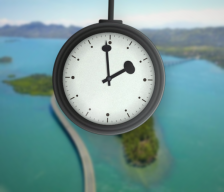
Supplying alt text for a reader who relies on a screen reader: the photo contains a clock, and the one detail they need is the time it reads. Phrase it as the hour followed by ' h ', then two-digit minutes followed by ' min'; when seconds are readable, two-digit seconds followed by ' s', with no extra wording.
1 h 59 min
